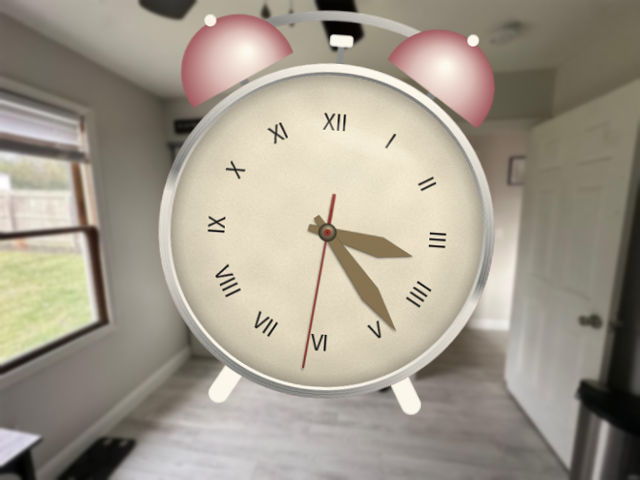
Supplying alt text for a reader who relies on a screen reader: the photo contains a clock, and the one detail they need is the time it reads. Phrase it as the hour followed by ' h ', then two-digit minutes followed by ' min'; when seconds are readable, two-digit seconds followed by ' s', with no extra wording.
3 h 23 min 31 s
